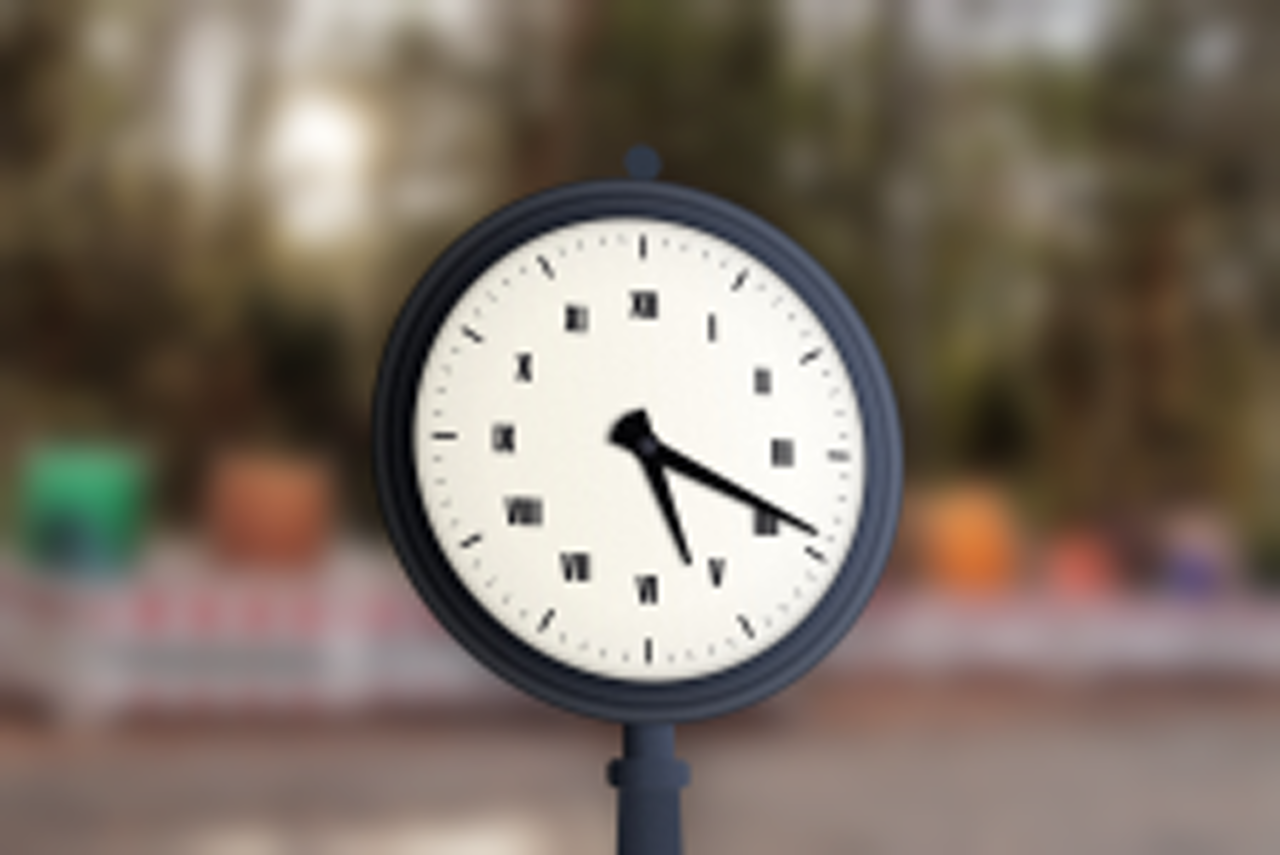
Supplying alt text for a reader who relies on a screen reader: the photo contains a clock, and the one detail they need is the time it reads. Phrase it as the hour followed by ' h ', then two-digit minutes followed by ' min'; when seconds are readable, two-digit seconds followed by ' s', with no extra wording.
5 h 19 min
